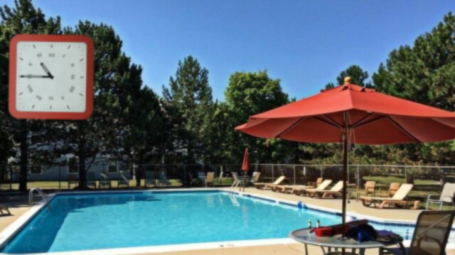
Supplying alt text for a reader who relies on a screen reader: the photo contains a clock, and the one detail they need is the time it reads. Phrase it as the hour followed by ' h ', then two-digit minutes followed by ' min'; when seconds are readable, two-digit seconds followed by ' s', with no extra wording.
10 h 45 min
